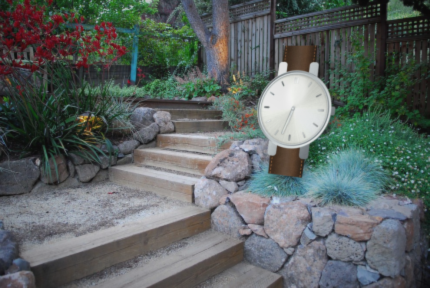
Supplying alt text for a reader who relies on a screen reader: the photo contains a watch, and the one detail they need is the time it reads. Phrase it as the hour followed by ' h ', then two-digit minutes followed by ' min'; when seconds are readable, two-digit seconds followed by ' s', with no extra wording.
6 h 33 min
